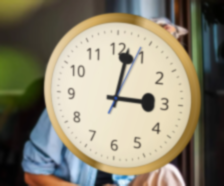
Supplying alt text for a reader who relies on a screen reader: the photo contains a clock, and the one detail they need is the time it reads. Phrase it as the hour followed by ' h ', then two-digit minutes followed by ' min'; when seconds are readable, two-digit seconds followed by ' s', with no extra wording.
3 h 02 min 04 s
